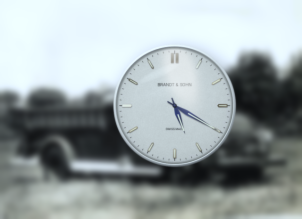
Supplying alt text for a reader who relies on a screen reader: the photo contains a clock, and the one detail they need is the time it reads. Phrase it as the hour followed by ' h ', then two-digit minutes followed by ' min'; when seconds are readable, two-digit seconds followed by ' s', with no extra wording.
5 h 20 min
